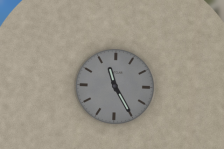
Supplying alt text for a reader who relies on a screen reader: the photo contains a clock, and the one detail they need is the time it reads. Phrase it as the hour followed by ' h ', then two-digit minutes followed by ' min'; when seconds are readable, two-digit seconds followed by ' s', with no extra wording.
11 h 25 min
